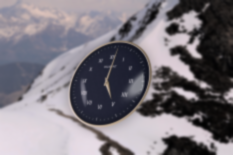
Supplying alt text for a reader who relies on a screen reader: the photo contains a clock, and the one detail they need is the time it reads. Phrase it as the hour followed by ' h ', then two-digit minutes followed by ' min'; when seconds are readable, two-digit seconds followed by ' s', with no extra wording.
5 h 01 min
